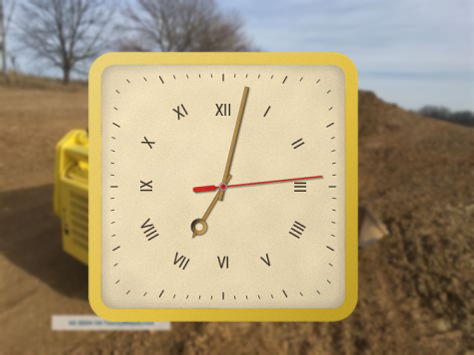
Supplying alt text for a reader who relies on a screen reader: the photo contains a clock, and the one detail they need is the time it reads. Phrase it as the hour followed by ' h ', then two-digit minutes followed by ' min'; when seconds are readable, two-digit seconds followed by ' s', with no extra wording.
7 h 02 min 14 s
